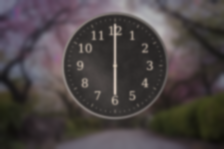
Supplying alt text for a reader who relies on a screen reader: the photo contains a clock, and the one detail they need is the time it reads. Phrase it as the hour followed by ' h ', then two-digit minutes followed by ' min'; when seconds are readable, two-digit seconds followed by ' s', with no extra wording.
6 h 00 min
